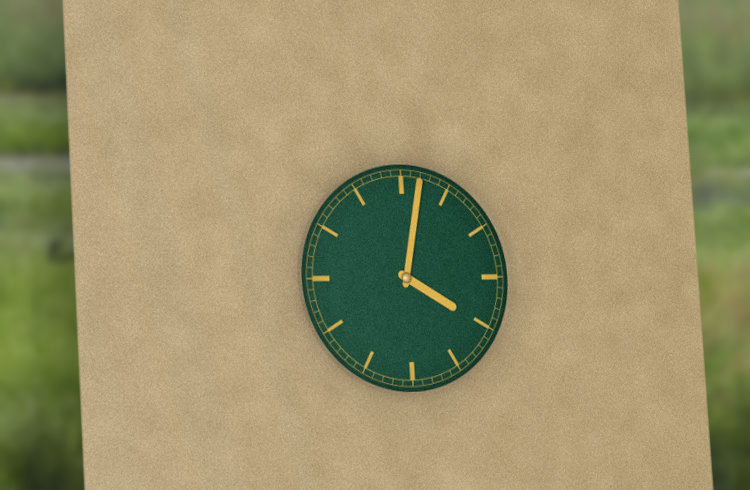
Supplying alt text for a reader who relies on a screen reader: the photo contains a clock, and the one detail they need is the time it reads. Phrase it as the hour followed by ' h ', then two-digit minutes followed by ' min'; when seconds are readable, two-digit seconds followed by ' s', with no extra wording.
4 h 02 min
